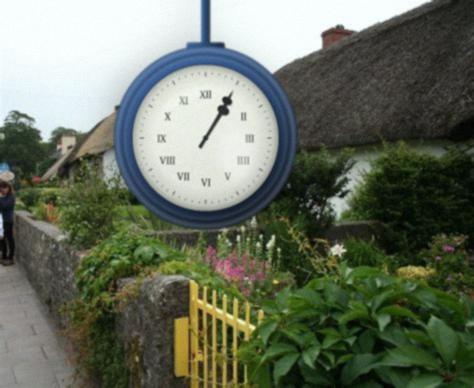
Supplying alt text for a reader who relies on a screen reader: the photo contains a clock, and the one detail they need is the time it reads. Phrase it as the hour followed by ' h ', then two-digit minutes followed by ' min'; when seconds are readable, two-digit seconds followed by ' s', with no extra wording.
1 h 05 min
